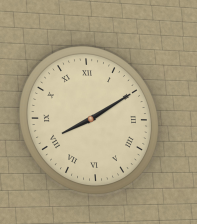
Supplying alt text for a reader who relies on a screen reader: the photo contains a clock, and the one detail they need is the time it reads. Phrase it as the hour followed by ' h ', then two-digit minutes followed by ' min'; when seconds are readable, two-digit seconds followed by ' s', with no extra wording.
8 h 10 min
